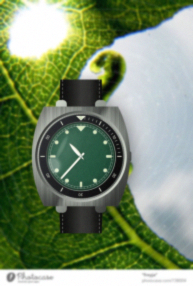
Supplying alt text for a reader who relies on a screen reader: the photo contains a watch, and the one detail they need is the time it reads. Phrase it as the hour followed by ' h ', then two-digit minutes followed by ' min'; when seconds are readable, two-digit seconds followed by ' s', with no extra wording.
10 h 37 min
